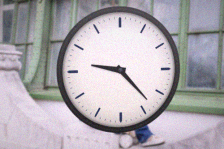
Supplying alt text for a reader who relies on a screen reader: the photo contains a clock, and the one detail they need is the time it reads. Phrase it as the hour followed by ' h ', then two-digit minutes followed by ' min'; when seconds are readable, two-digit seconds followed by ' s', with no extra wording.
9 h 23 min
